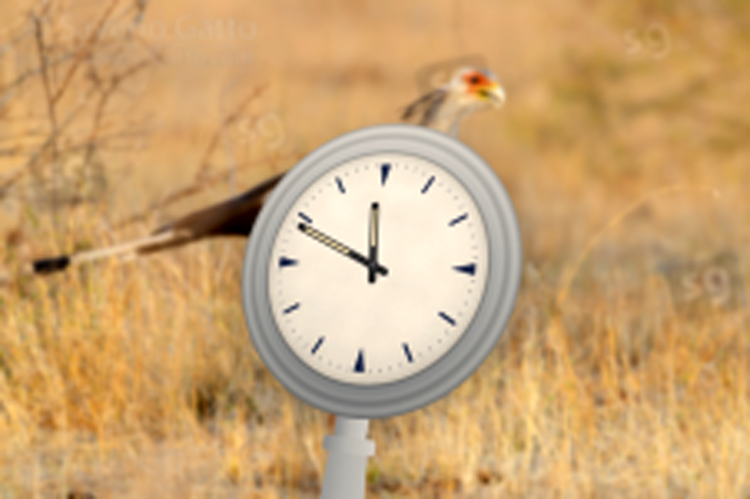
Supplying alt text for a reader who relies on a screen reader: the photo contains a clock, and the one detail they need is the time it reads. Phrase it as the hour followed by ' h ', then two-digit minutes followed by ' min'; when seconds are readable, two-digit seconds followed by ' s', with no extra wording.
11 h 49 min
